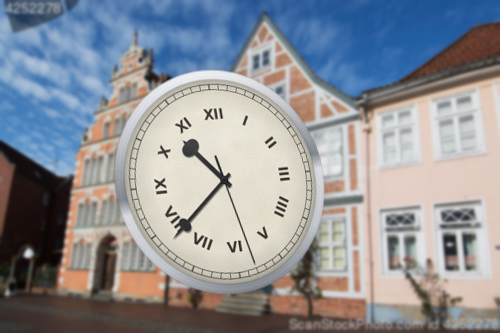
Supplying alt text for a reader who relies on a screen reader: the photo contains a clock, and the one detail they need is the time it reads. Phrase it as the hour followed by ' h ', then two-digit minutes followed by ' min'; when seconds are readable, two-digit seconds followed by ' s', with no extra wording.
10 h 38 min 28 s
